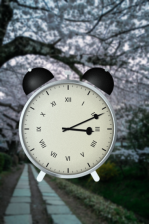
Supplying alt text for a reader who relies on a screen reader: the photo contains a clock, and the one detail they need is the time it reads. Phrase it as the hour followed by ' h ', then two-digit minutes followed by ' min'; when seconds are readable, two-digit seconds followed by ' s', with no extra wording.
3 h 11 min
